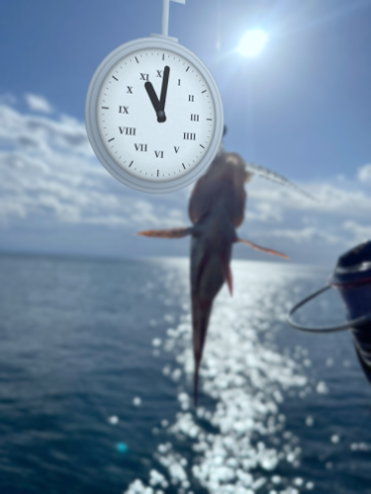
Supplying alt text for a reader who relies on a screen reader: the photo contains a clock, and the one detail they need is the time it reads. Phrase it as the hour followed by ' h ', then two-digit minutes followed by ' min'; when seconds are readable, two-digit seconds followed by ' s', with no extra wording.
11 h 01 min
